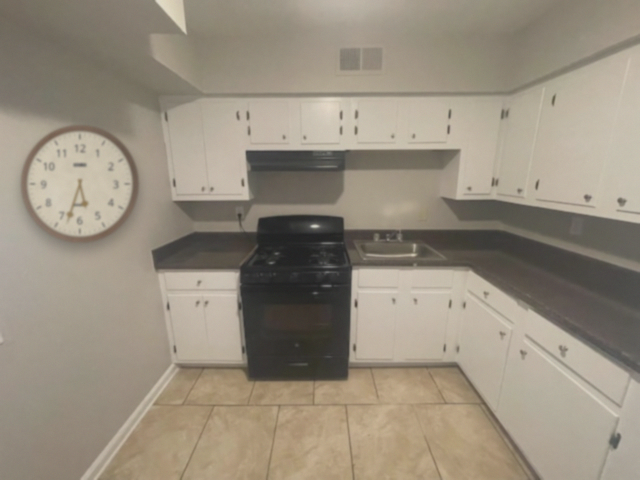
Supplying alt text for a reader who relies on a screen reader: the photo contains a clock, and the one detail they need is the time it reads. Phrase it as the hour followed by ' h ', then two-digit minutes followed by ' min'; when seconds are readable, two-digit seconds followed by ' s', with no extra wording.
5 h 33 min
